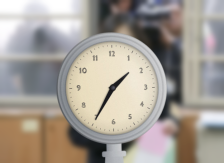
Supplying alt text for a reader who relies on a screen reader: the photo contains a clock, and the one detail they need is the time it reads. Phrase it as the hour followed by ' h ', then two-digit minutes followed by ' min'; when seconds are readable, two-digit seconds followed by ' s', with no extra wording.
1 h 35 min
